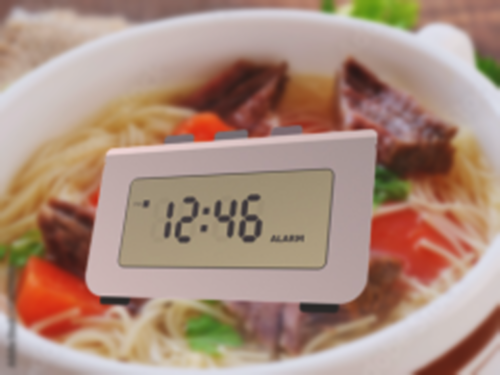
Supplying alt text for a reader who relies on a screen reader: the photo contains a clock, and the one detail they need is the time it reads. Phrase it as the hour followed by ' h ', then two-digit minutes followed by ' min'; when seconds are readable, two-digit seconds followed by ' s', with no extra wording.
12 h 46 min
